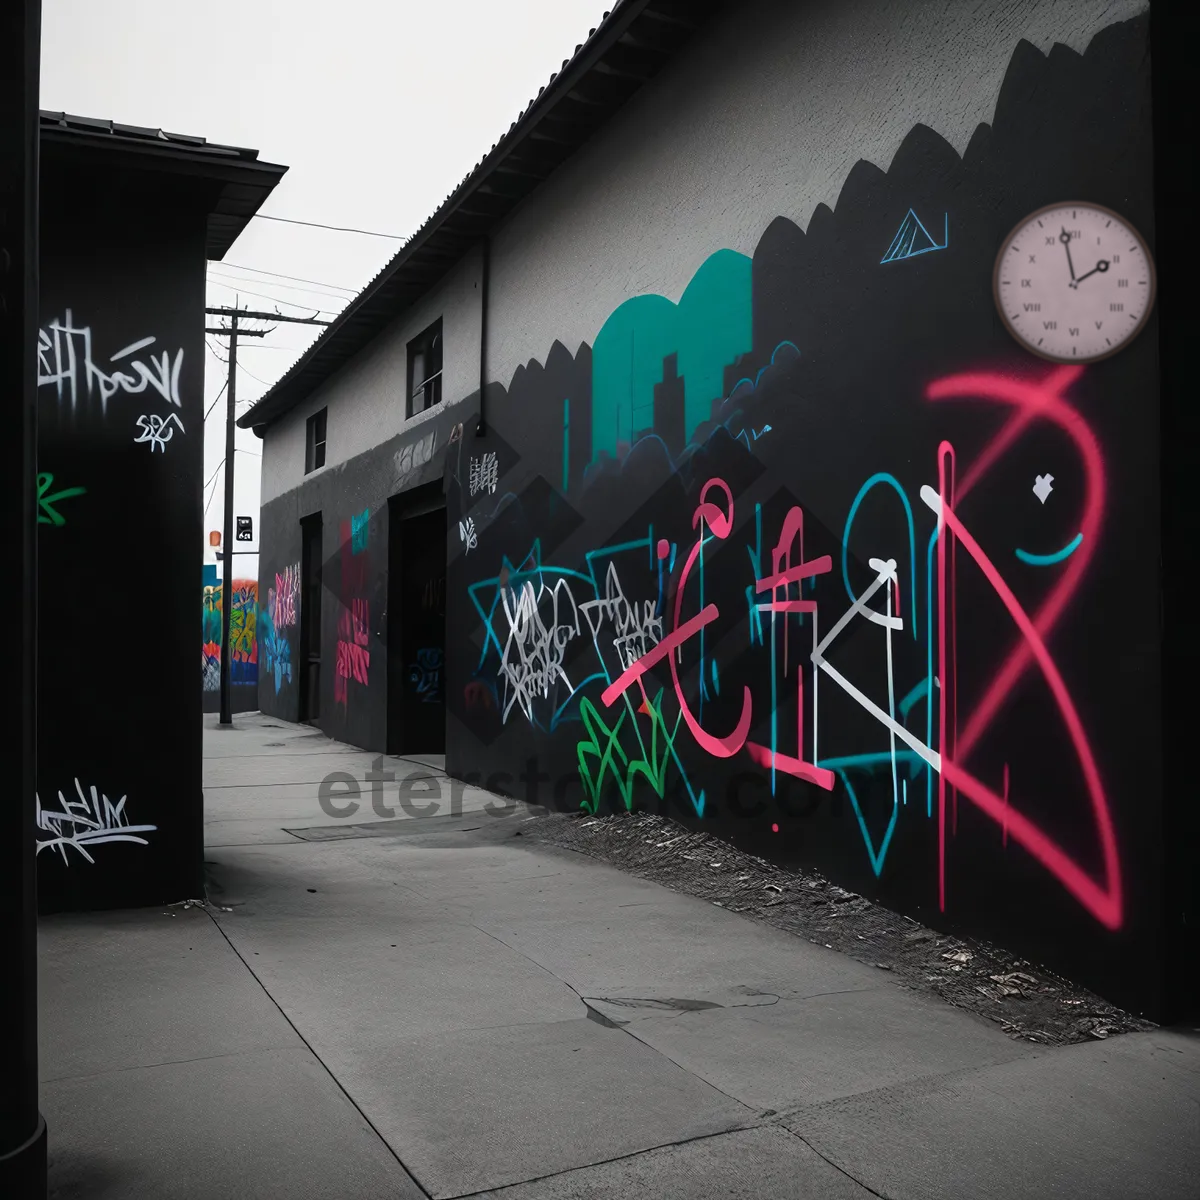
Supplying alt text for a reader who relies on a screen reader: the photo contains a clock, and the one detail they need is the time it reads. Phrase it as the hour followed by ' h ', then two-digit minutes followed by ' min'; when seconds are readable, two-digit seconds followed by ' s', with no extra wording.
1 h 58 min
